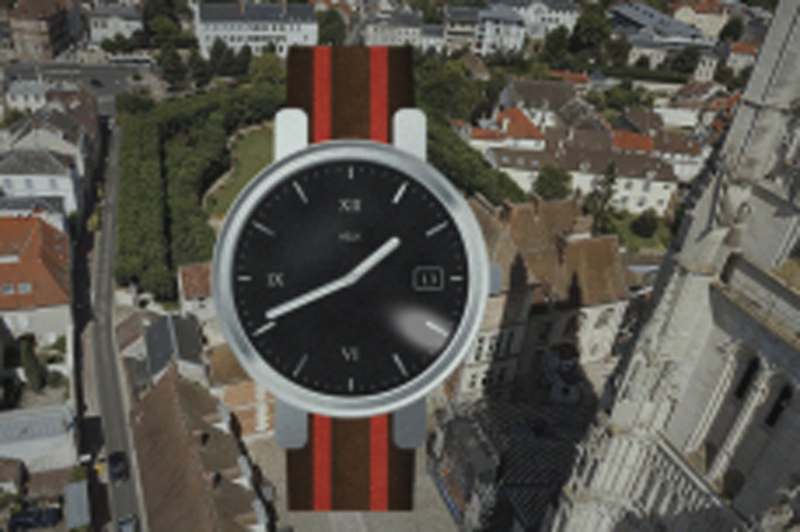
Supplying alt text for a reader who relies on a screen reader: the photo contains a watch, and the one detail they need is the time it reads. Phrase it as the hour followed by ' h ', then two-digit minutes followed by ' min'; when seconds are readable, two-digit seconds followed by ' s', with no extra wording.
1 h 41 min
